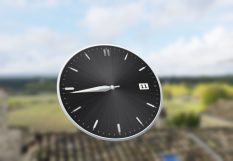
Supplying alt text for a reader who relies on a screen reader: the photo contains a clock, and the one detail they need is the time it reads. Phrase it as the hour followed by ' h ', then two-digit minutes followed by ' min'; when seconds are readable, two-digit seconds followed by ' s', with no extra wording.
8 h 44 min
